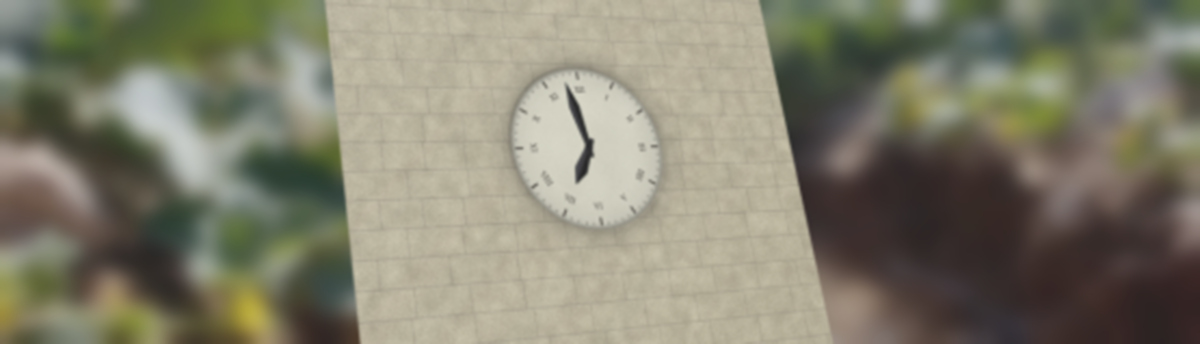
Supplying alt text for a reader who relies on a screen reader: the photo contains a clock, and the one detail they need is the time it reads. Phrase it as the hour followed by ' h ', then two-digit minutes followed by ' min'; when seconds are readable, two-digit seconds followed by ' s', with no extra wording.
6 h 58 min
